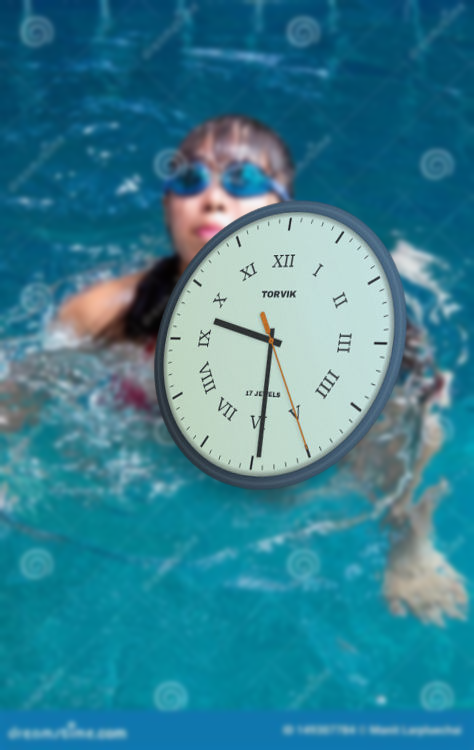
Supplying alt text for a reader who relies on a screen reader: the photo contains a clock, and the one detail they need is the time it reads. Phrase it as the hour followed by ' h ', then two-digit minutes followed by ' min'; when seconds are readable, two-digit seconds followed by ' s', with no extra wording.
9 h 29 min 25 s
